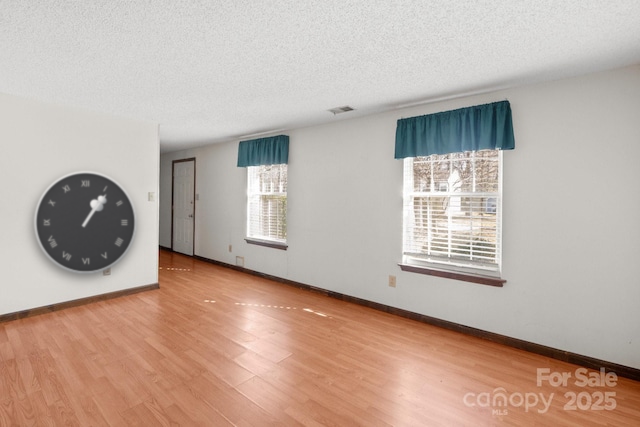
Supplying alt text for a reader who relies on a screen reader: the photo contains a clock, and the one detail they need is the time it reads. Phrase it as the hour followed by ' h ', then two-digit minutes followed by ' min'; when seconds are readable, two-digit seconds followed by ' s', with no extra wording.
1 h 06 min
